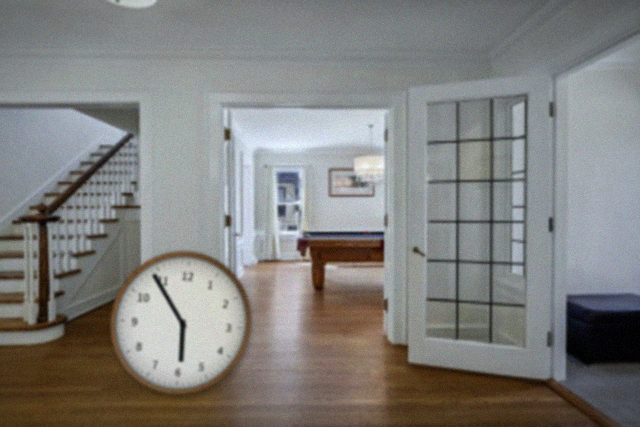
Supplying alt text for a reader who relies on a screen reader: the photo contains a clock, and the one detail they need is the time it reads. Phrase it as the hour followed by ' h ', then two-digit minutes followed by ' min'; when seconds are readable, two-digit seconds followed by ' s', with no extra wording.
5 h 54 min
